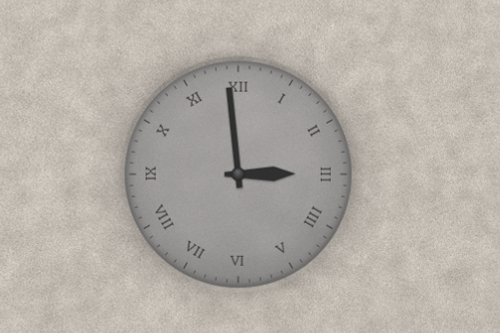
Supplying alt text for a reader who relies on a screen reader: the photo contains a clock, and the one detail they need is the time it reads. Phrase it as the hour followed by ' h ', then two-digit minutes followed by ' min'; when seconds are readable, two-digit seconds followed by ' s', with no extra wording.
2 h 59 min
